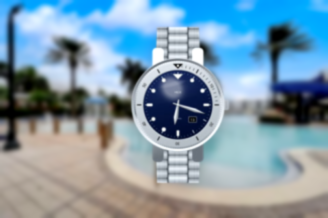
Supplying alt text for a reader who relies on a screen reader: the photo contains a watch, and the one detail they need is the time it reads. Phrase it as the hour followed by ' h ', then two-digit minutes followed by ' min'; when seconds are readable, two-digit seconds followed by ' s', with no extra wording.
6 h 18 min
